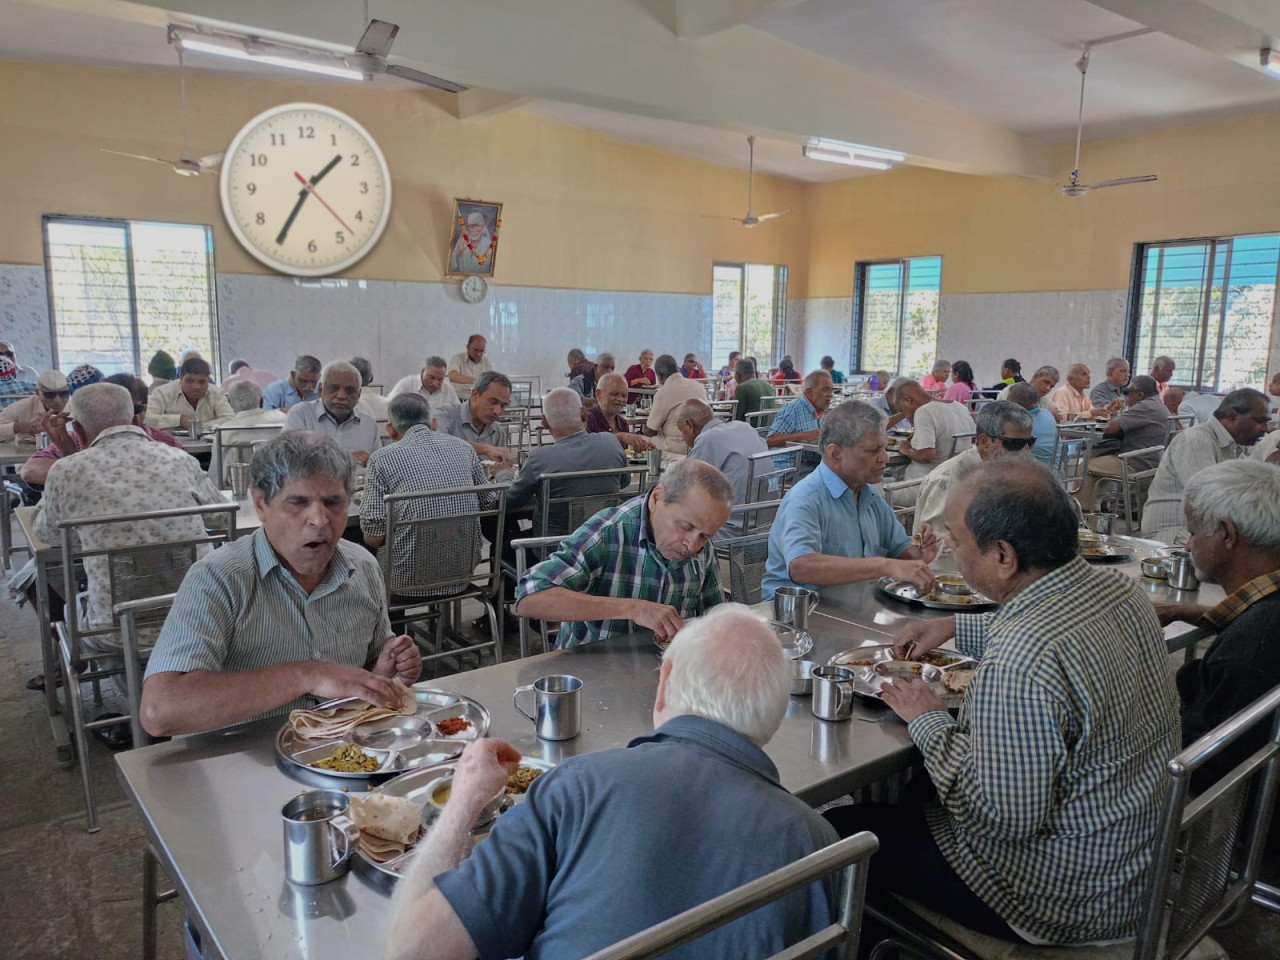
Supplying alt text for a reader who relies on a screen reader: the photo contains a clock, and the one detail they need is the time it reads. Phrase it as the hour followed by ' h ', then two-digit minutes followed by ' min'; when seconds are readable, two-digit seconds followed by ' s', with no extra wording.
1 h 35 min 23 s
